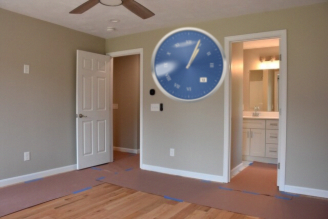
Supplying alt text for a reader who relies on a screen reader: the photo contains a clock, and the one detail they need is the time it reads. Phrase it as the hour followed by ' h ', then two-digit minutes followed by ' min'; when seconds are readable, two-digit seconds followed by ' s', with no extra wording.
1 h 04 min
